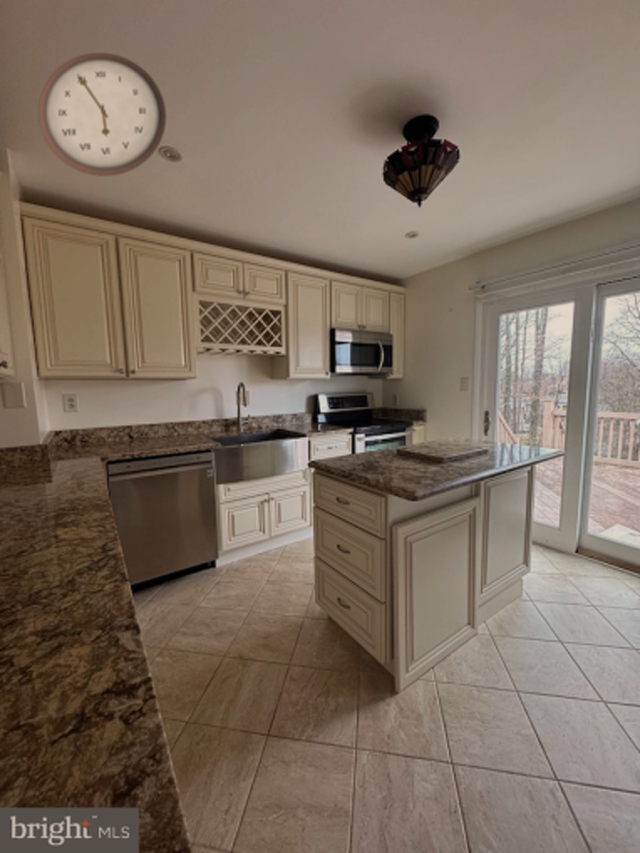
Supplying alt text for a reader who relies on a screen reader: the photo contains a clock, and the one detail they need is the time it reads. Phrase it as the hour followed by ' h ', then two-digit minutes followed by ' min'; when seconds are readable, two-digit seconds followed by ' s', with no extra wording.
5 h 55 min
